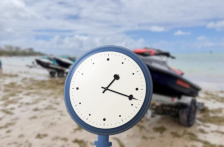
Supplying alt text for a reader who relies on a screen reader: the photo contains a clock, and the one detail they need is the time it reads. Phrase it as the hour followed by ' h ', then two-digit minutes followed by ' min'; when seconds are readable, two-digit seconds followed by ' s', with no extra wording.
1 h 18 min
